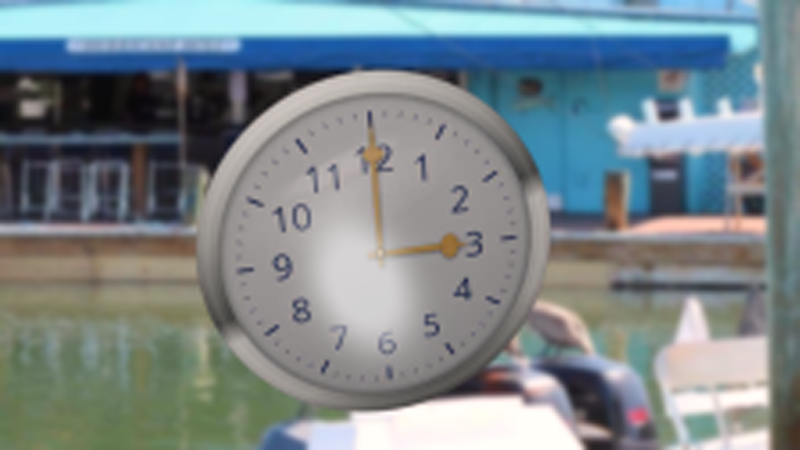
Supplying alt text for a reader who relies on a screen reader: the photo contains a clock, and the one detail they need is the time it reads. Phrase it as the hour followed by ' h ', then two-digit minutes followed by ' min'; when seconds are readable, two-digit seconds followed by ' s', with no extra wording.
3 h 00 min
